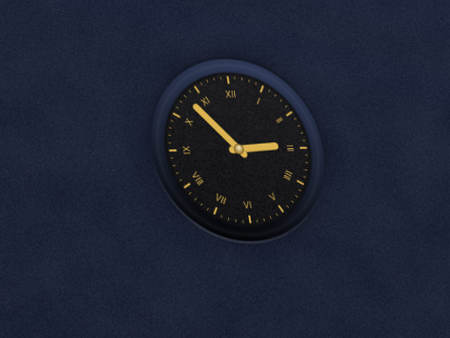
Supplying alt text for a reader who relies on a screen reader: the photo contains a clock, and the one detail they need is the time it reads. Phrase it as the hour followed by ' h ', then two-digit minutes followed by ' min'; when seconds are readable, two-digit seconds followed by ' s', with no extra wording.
2 h 53 min
